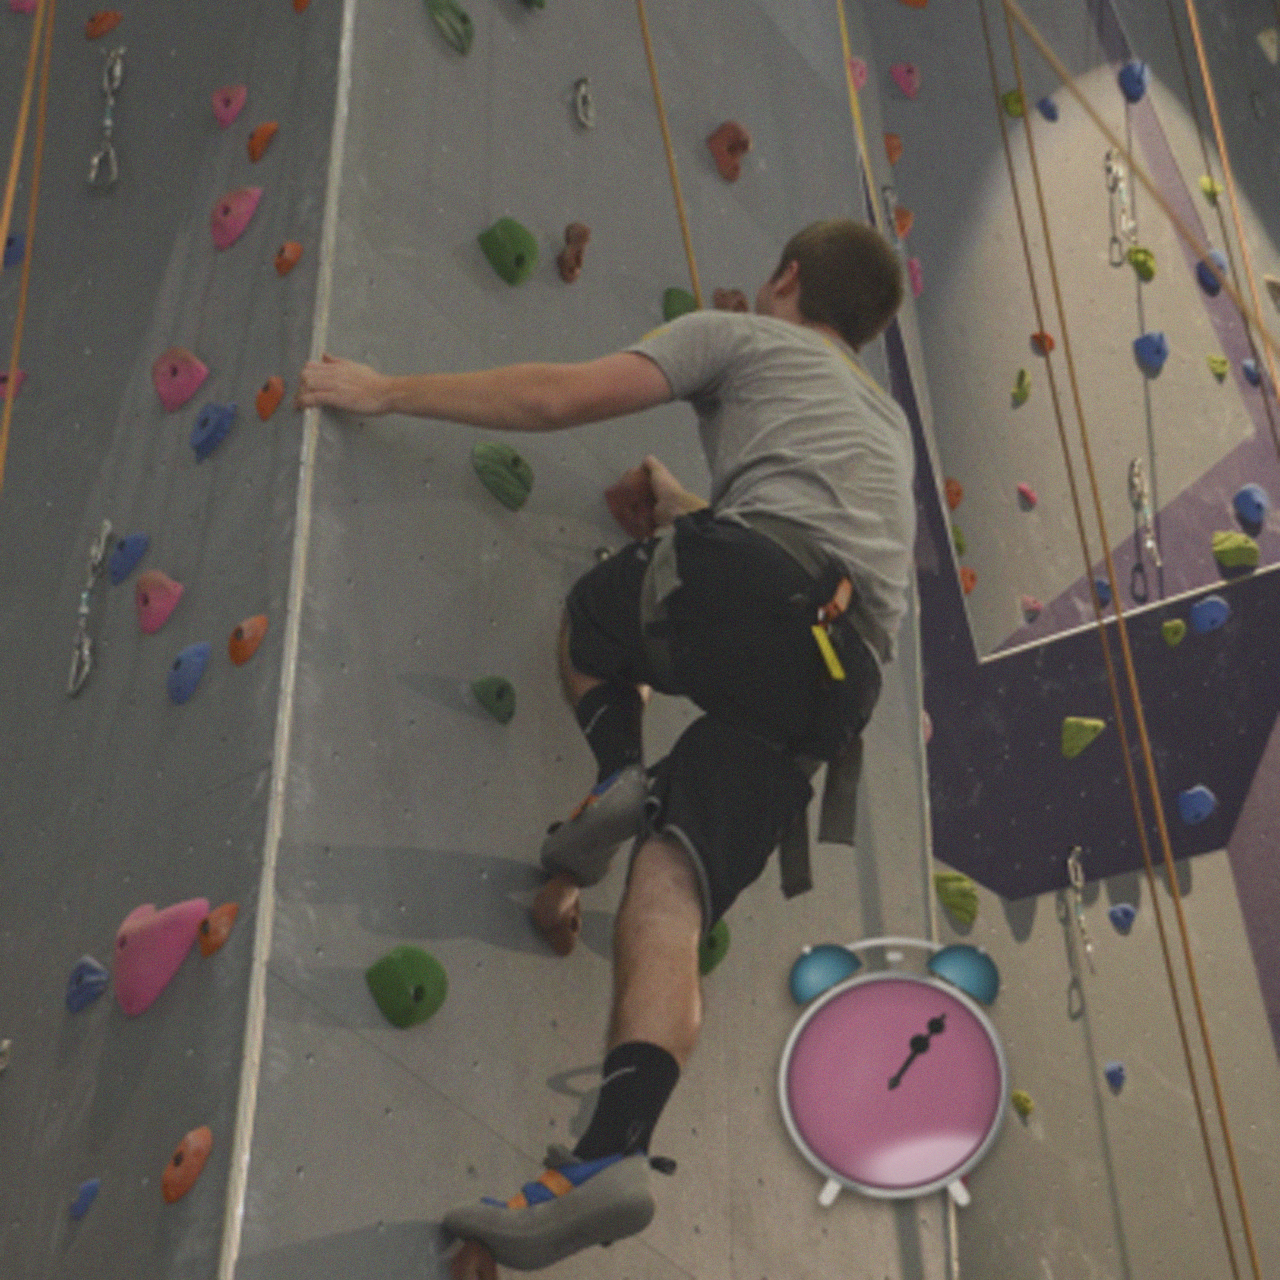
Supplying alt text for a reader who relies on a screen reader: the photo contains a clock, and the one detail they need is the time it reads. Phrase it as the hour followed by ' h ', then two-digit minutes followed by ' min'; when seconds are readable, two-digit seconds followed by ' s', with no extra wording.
1 h 06 min
